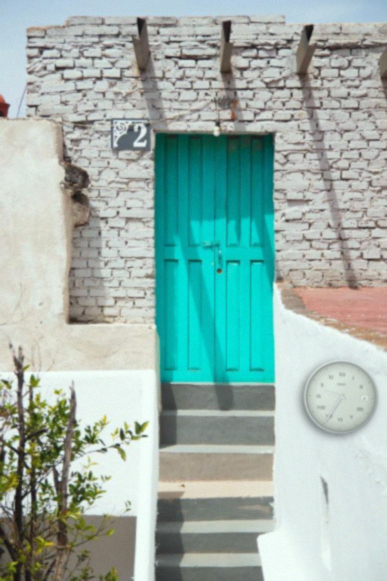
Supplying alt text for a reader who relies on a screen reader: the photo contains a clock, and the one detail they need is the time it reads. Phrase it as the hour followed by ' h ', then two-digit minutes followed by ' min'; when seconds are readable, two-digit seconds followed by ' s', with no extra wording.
9 h 35 min
